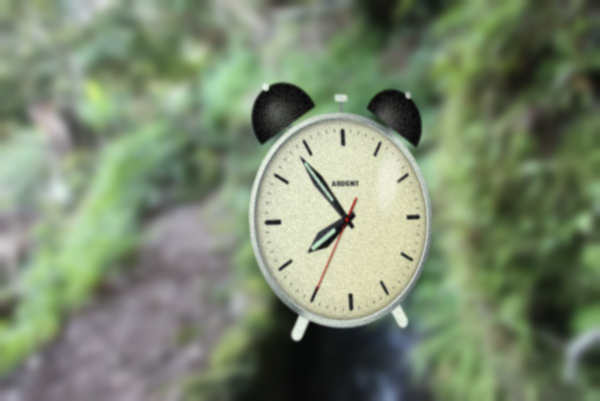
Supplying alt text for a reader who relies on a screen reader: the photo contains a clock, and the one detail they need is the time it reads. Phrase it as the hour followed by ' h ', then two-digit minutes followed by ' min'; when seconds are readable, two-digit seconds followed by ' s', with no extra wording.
7 h 53 min 35 s
